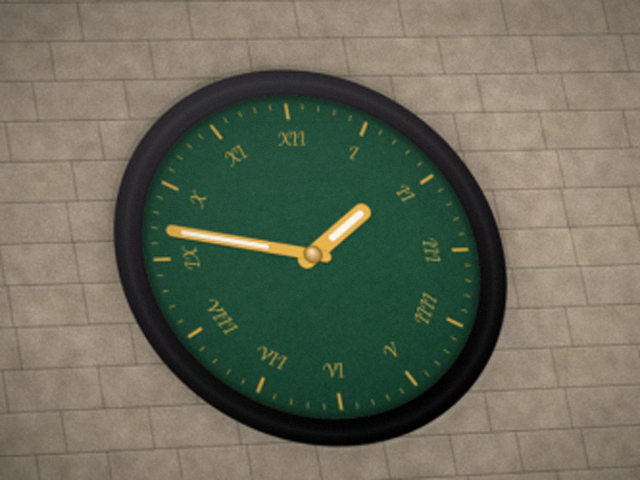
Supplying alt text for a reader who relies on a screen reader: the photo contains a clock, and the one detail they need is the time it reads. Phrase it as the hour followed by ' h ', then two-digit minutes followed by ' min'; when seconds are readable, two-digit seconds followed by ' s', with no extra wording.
1 h 47 min
